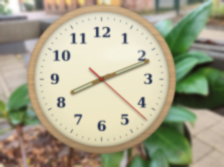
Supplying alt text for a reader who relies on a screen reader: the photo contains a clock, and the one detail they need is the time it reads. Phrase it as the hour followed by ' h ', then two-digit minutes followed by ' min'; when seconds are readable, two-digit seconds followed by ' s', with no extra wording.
8 h 11 min 22 s
